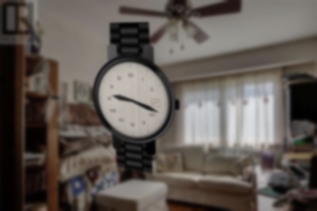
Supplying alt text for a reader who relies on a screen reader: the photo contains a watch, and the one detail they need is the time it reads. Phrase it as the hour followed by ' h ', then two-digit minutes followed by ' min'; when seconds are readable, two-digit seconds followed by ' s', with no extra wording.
9 h 18 min
